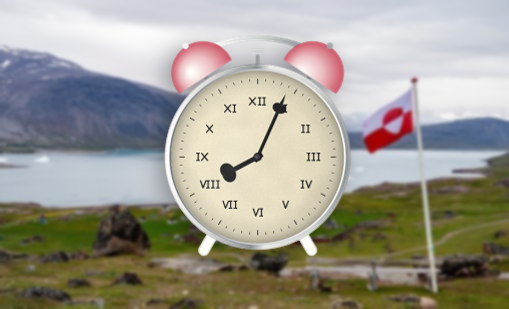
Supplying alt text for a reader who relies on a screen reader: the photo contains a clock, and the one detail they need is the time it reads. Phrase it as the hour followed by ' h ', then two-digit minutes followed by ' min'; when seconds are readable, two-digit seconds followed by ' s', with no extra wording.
8 h 04 min
